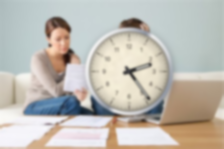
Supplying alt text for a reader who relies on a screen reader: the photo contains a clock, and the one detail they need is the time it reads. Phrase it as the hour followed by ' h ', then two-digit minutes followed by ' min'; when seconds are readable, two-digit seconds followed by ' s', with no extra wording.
2 h 24 min
